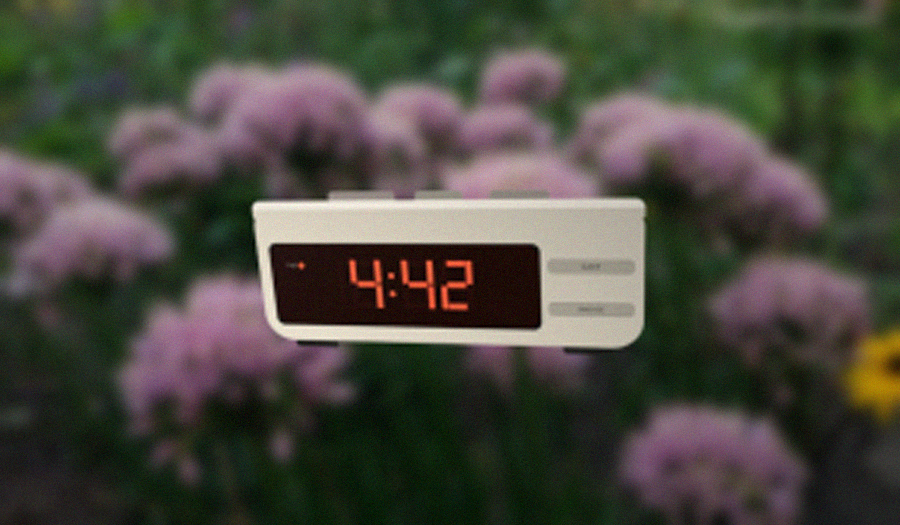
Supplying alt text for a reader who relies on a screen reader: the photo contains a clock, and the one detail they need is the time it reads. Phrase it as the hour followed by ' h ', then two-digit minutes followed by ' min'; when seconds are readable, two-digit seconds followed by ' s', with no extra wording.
4 h 42 min
